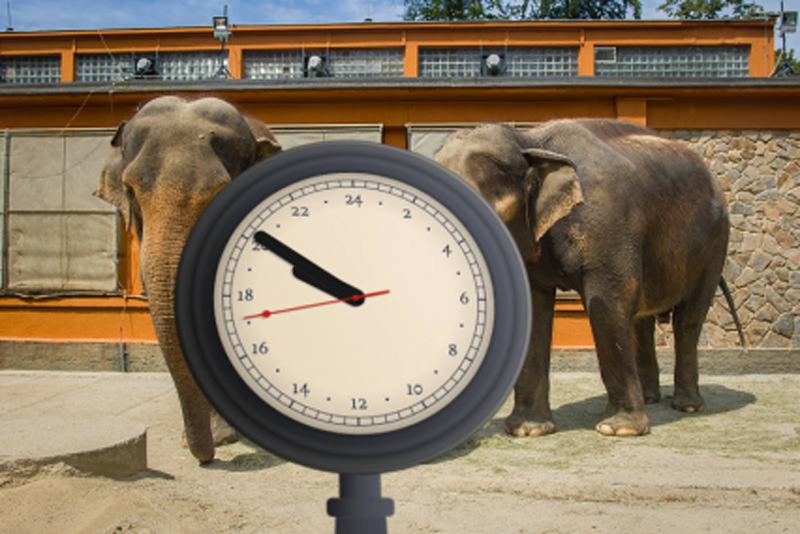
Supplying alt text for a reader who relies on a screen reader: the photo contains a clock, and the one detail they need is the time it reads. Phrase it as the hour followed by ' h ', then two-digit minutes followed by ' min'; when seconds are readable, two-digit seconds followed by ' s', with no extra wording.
19 h 50 min 43 s
